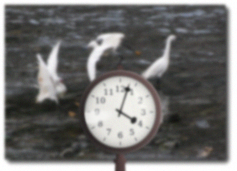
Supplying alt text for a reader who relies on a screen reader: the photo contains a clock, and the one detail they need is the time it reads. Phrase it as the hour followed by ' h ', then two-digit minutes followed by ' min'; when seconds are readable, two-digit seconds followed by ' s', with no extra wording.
4 h 03 min
